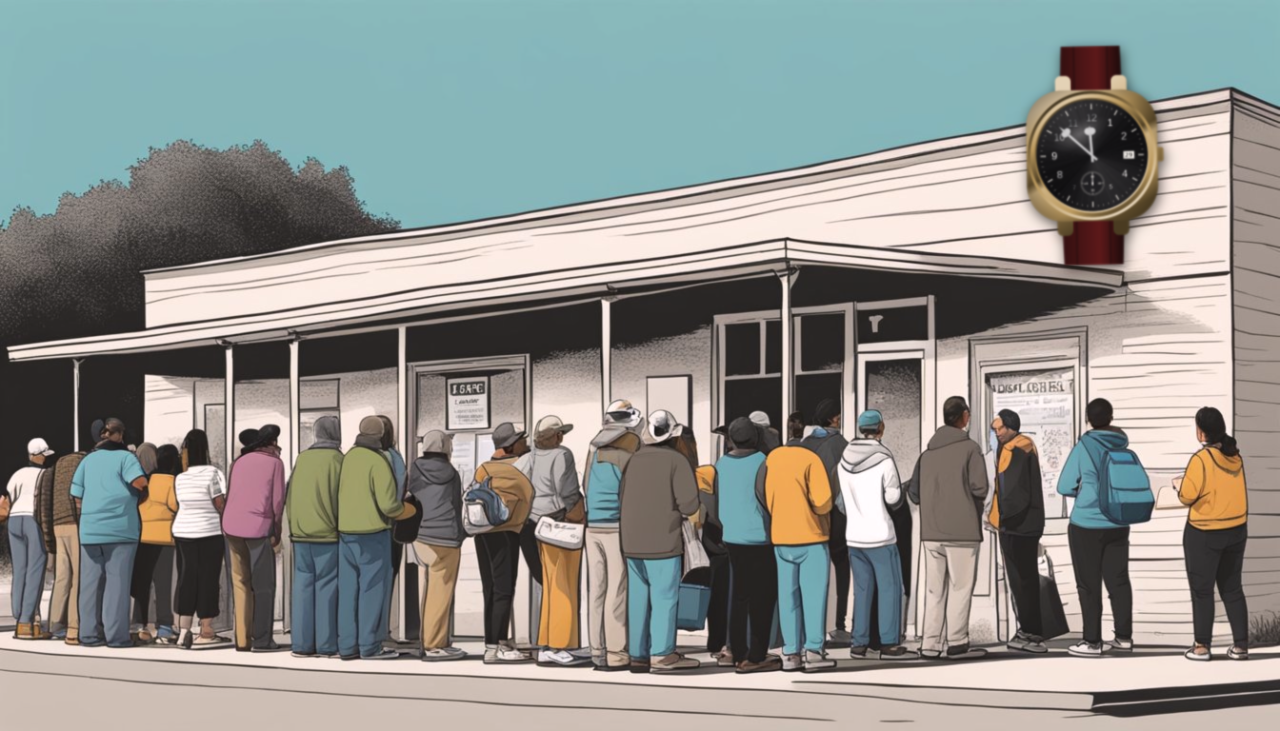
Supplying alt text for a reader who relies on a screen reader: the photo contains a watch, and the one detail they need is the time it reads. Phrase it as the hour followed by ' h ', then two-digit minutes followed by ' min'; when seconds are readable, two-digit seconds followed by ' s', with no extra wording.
11 h 52 min
